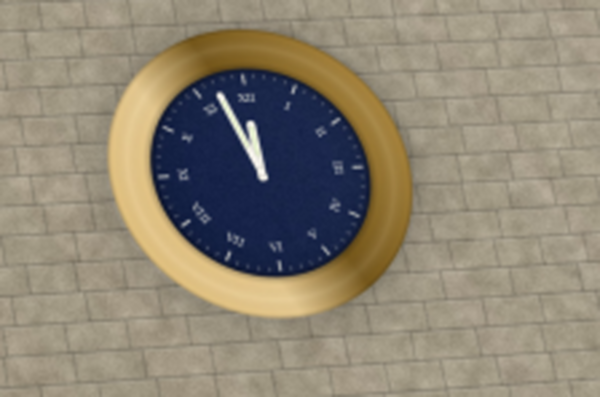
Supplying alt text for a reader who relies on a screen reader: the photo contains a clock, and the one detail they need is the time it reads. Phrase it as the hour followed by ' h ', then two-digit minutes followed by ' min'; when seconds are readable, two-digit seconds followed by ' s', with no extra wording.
11 h 57 min
